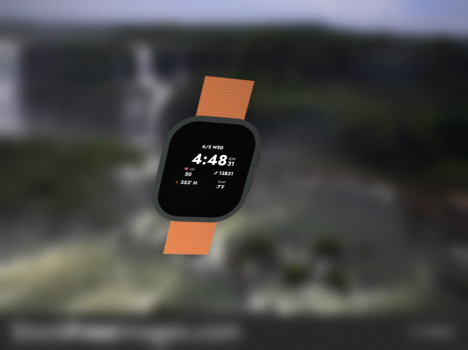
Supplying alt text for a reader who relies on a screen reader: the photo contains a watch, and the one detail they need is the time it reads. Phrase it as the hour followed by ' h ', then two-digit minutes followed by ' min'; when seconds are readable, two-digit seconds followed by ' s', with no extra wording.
4 h 48 min
